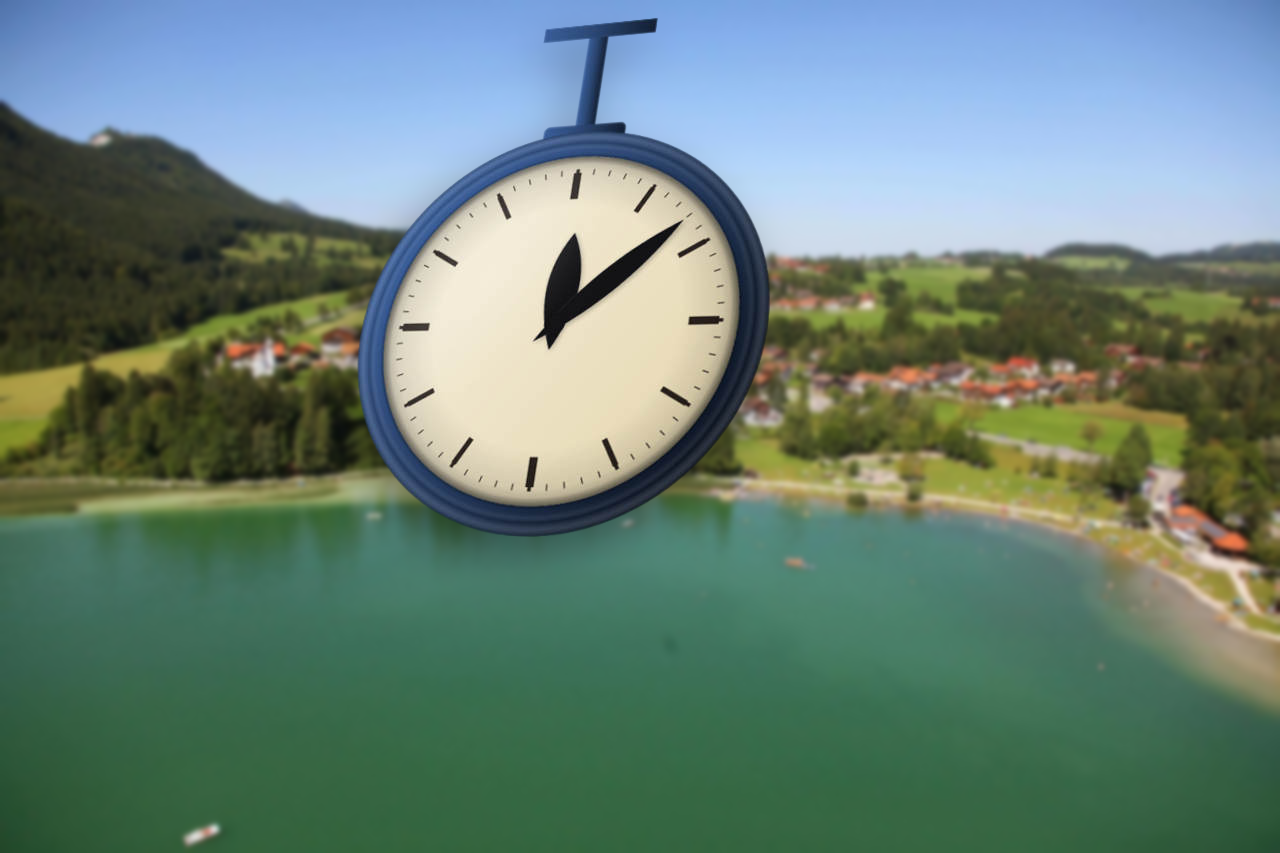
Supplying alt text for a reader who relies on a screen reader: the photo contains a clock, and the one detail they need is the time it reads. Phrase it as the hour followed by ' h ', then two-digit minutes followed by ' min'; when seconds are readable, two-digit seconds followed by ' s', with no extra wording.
12 h 08 min
